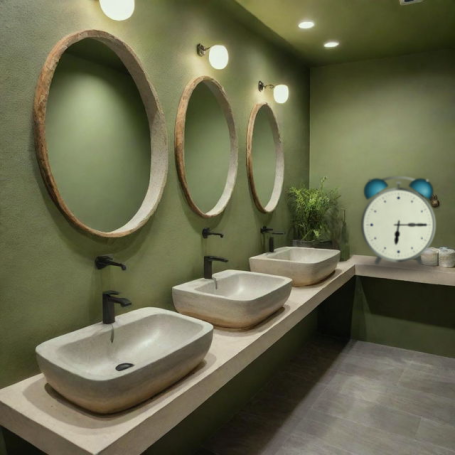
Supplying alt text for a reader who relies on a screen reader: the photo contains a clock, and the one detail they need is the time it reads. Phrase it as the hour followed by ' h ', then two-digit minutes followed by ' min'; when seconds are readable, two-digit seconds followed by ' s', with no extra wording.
6 h 15 min
